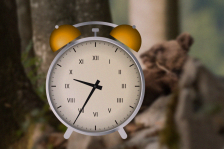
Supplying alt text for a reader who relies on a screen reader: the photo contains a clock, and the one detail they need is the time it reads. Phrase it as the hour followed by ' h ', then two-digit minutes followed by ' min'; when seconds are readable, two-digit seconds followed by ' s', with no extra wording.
9 h 35 min
